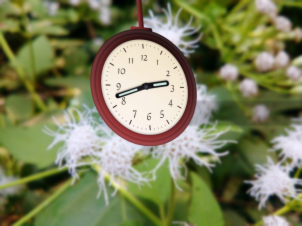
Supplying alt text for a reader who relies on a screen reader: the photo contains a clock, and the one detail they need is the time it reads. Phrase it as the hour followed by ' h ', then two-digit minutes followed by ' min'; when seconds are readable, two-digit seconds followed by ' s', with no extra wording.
2 h 42 min
